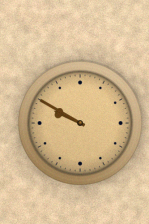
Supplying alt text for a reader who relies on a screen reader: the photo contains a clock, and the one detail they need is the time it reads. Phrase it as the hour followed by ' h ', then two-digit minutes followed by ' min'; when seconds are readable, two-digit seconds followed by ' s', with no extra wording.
9 h 50 min
